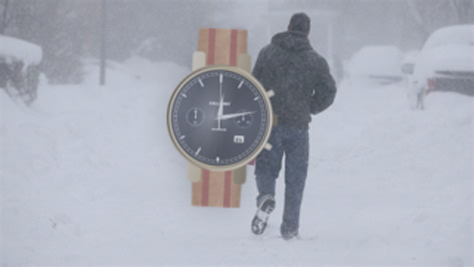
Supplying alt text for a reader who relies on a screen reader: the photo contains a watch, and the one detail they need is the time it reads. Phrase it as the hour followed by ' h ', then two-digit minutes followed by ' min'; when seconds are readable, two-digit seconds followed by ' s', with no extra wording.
12 h 13 min
